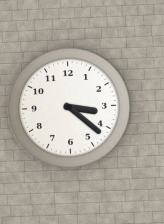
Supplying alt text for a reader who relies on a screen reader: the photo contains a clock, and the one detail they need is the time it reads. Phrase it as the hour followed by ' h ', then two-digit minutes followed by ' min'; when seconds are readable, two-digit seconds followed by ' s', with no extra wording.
3 h 22 min
